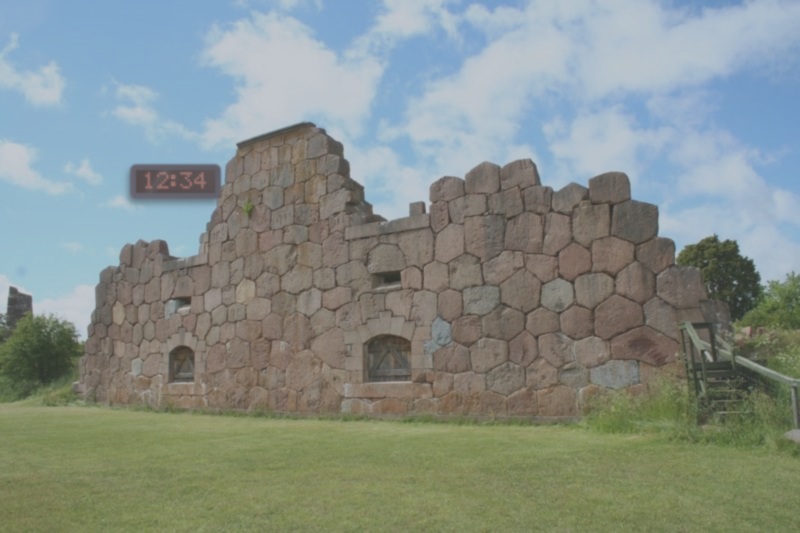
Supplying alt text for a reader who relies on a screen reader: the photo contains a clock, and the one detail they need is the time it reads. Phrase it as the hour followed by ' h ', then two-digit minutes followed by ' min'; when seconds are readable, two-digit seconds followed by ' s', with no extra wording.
12 h 34 min
